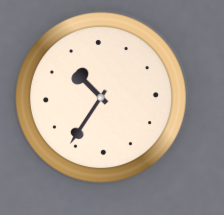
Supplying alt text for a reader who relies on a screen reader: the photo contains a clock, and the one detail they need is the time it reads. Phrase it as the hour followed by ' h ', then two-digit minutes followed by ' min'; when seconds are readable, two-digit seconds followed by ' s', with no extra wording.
10 h 36 min
